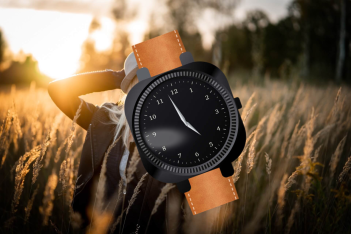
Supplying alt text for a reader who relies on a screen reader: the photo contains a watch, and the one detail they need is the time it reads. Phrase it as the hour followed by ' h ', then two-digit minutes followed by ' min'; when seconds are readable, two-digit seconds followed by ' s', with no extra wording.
4 h 58 min
